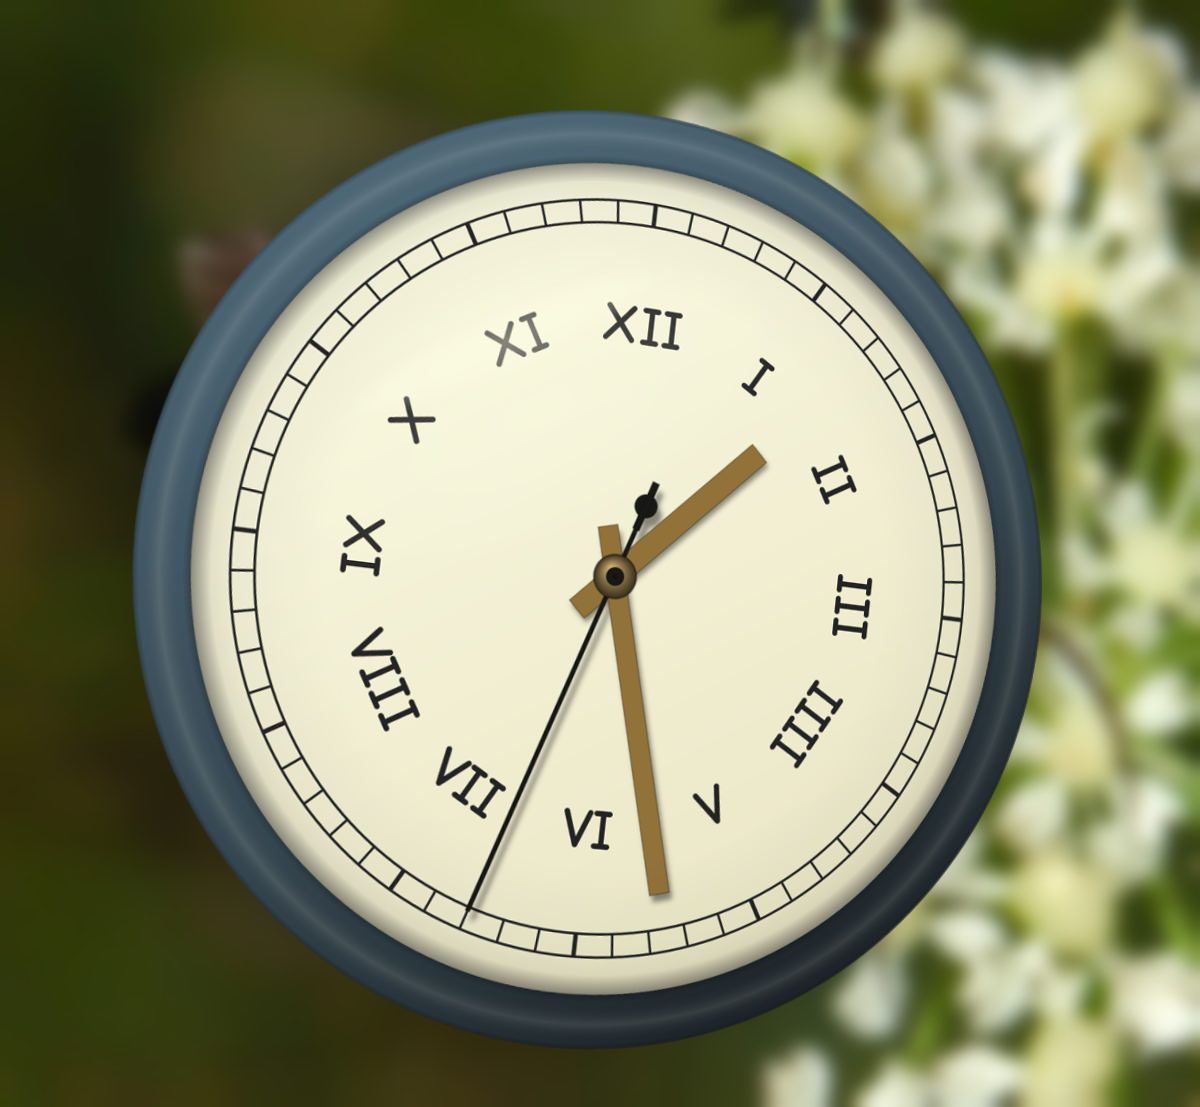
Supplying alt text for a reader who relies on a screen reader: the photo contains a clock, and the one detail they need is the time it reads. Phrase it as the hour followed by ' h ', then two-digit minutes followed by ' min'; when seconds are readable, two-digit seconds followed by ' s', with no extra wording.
1 h 27 min 33 s
